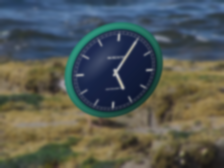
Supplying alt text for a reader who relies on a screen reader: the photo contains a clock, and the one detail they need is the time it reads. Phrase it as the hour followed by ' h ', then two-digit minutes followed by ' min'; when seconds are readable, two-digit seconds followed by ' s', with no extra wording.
5 h 05 min
